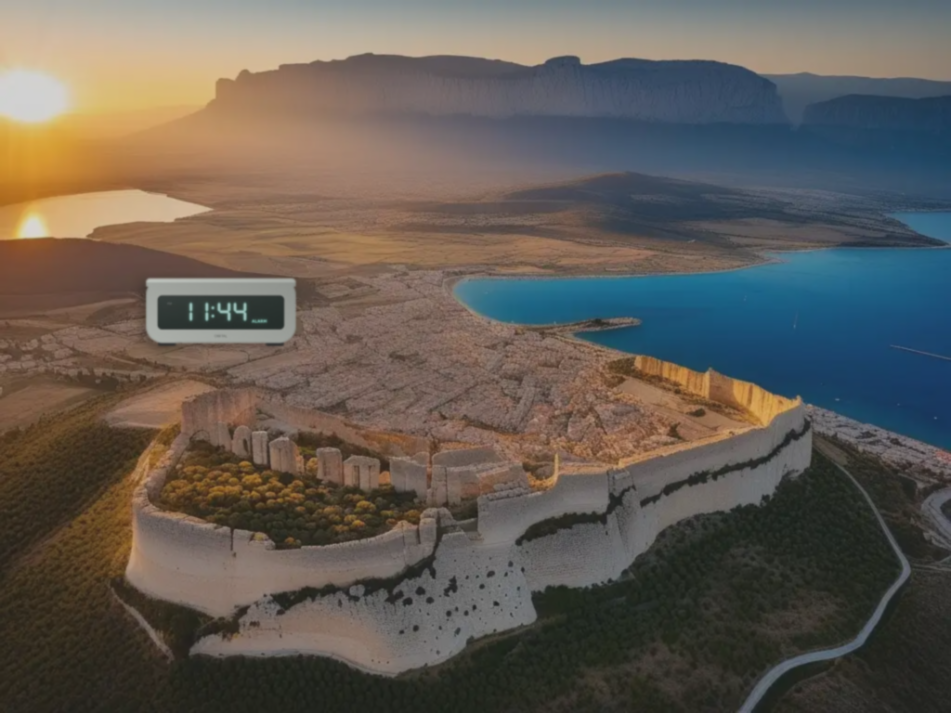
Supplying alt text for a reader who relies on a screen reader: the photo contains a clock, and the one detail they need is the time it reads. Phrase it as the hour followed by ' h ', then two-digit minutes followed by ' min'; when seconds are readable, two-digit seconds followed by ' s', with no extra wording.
11 h 44 min
